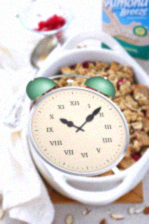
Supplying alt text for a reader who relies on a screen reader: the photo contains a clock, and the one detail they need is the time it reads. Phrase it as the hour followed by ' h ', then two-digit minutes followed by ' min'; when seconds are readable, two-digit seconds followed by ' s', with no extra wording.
10 h 08 min
